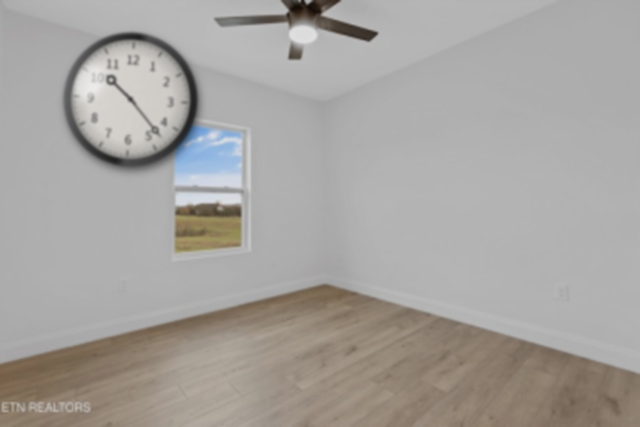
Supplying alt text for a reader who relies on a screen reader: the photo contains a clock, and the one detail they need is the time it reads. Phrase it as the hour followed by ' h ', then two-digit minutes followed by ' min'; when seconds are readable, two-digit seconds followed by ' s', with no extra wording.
10 h 23 min
